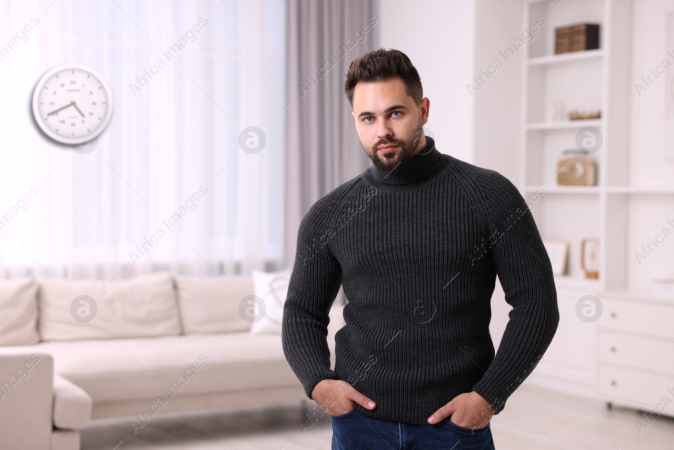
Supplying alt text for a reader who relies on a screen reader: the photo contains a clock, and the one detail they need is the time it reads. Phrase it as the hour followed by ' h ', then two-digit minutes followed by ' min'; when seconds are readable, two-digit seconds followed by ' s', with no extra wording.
4 h 41 min
